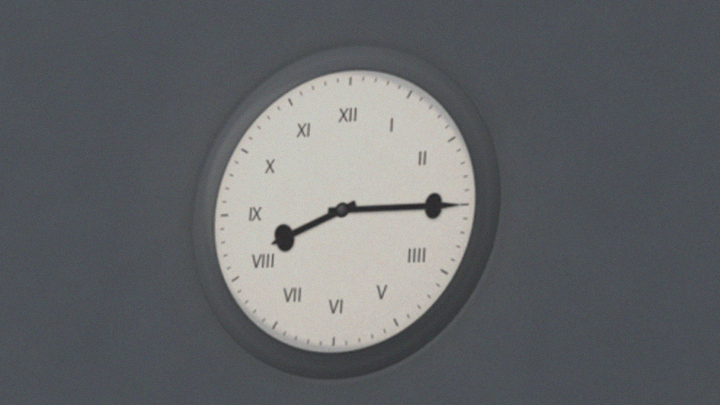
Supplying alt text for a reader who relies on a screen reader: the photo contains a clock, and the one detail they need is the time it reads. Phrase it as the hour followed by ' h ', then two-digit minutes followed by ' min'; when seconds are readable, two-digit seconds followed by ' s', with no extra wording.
8 h 15 min
